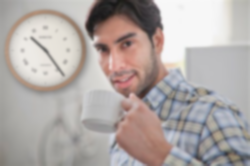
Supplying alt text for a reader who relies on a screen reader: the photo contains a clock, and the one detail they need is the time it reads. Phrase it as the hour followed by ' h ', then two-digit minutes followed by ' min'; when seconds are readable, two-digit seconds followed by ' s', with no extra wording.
10 h 24 min
